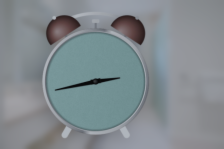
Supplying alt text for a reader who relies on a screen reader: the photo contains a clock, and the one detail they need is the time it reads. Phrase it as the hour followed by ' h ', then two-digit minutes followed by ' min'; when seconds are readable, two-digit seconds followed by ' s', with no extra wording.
2 h 43 min
